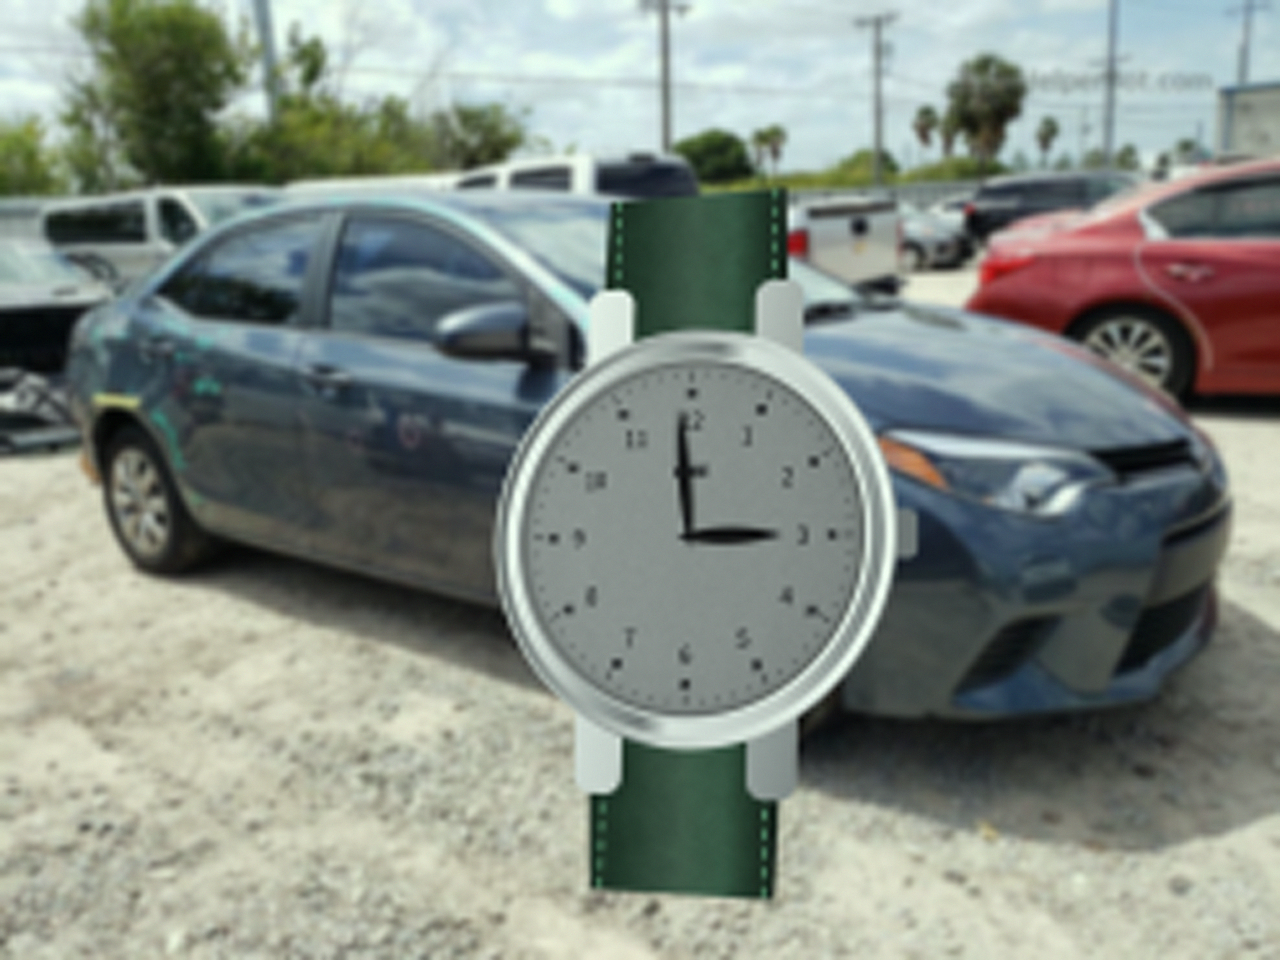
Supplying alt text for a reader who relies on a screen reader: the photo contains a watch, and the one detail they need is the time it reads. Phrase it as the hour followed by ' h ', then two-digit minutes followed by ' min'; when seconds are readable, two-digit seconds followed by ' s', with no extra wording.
2 h 59 min
